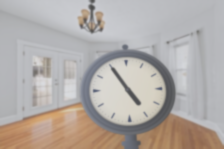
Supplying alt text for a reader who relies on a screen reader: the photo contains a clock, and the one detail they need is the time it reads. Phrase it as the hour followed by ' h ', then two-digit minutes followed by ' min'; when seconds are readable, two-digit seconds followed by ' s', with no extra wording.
4 h 55 min
